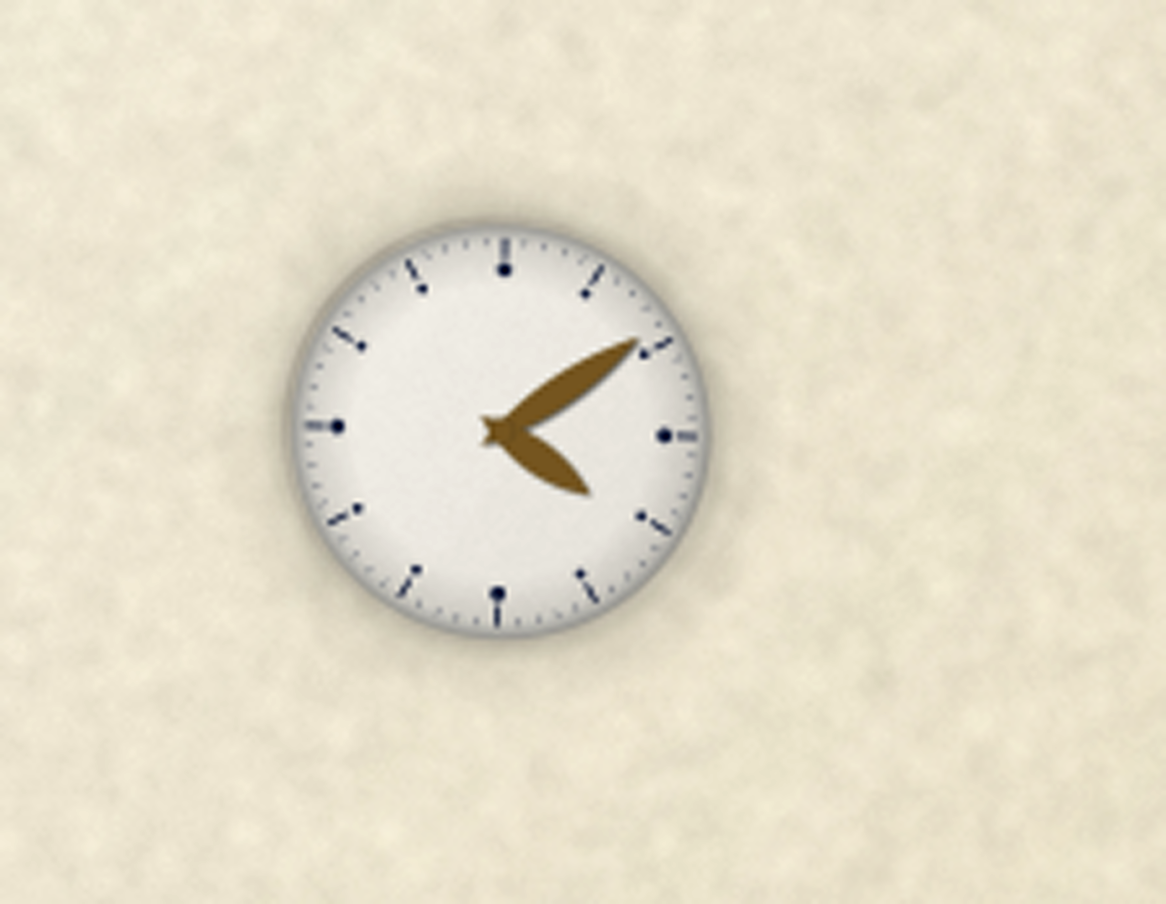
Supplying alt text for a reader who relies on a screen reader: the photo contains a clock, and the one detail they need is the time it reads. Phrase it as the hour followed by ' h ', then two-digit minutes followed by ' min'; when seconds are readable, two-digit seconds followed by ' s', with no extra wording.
4 h 09 min
